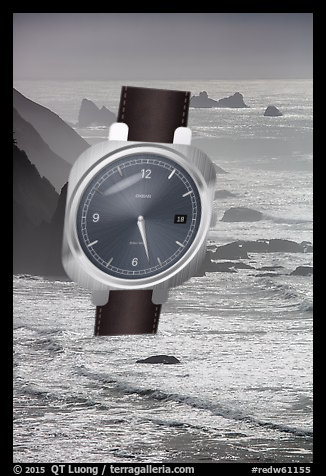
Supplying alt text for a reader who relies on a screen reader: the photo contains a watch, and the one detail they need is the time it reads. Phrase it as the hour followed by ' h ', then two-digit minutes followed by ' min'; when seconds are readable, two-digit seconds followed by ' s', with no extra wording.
5 h 27 min
